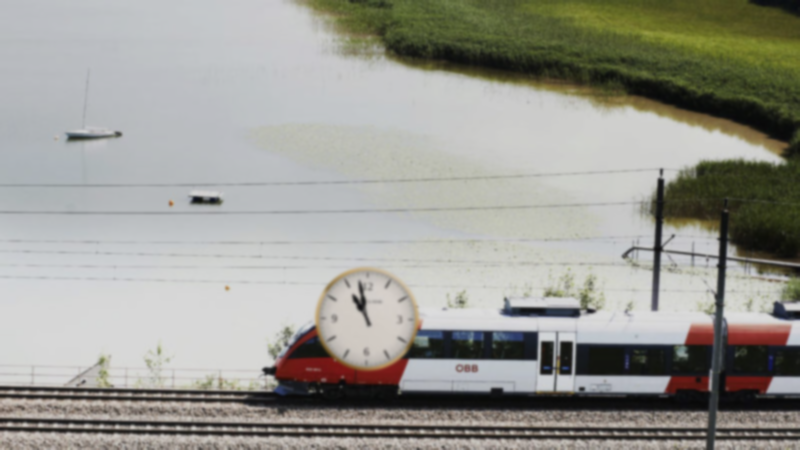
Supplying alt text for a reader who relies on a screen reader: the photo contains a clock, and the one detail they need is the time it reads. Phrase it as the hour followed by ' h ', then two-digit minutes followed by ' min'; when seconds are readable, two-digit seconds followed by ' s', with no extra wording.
10 h 58 min
